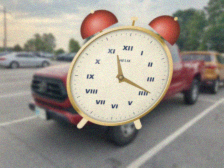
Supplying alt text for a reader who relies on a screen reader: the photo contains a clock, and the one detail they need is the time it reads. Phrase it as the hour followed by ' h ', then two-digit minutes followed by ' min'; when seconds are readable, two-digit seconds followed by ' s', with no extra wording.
11 h 19 min
